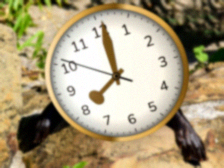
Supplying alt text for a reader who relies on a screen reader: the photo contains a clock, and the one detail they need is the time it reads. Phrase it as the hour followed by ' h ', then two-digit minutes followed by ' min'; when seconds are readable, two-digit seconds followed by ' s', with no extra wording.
8 h 00 min 51 s
